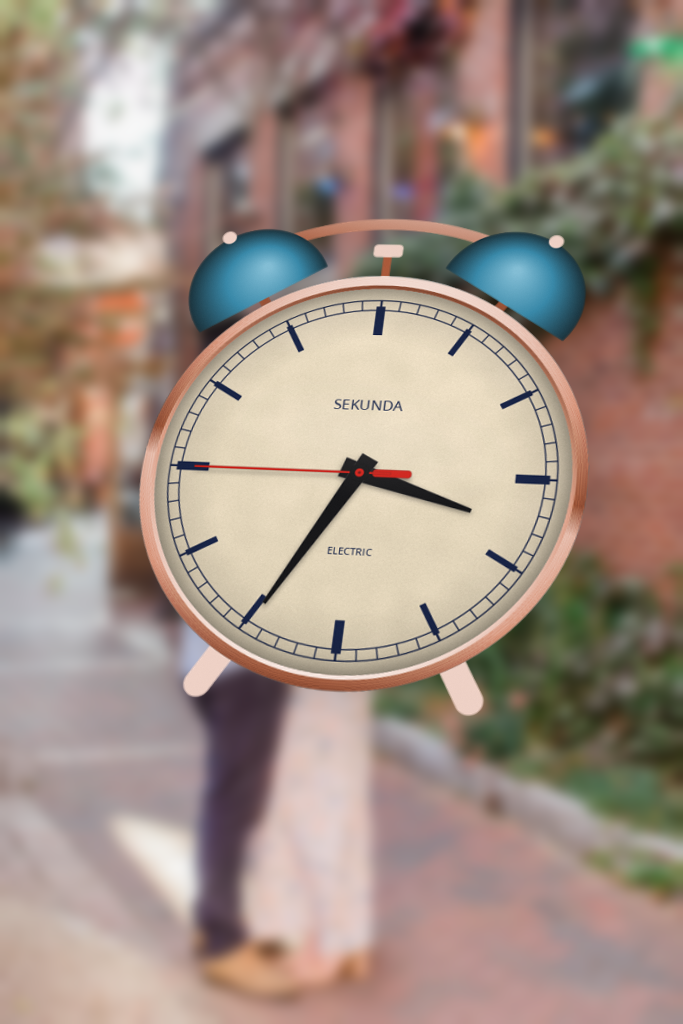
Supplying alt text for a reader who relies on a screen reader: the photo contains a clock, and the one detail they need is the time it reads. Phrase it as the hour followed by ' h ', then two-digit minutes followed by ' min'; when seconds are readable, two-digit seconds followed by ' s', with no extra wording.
3 h 34 min 45 s
